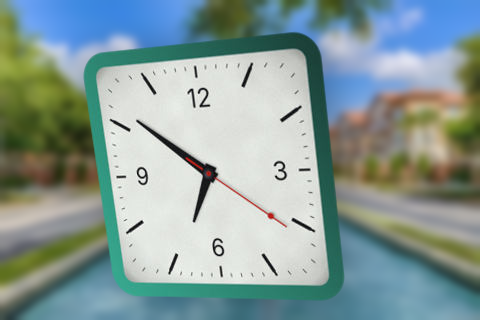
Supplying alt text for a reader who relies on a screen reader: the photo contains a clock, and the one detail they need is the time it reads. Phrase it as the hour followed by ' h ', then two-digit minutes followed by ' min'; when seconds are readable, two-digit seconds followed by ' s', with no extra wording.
6 h 51 min 21 s
